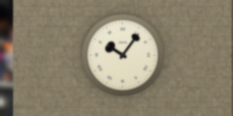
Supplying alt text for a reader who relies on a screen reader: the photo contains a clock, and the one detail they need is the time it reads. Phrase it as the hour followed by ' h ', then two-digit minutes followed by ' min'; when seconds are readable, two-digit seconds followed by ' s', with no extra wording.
10 h 06 min
